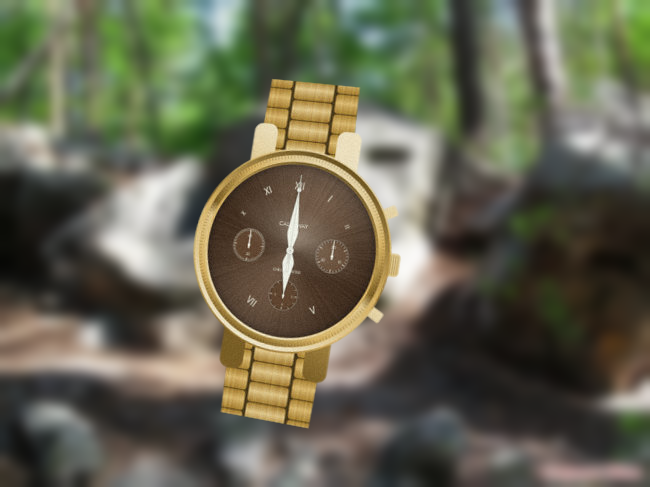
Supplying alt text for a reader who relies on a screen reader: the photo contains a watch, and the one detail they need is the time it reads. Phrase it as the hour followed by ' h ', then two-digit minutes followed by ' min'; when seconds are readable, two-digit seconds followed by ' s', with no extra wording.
6 h 00 min
